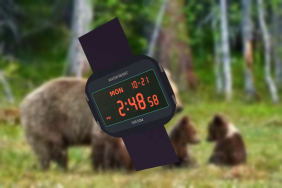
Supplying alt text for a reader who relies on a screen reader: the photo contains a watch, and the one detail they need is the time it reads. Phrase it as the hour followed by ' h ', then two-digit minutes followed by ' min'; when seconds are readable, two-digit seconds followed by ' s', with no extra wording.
2 h 48 min 58 s
